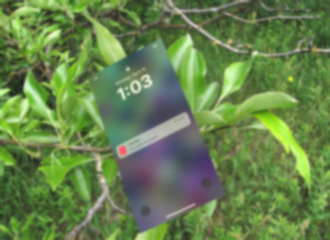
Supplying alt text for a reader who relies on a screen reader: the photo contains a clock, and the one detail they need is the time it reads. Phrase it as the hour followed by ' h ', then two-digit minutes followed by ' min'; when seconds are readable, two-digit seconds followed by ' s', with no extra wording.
1 h 03 min
